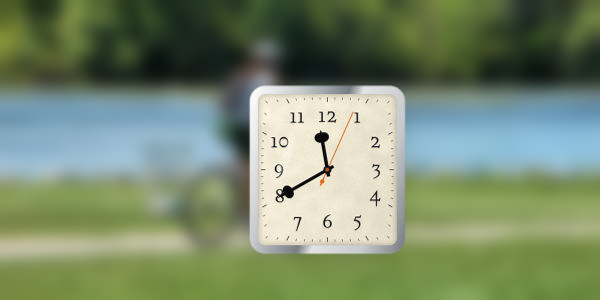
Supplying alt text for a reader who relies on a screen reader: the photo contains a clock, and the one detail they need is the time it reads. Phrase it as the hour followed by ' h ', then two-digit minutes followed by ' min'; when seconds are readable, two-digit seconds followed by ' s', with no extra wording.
11 h 40 min 04 s
